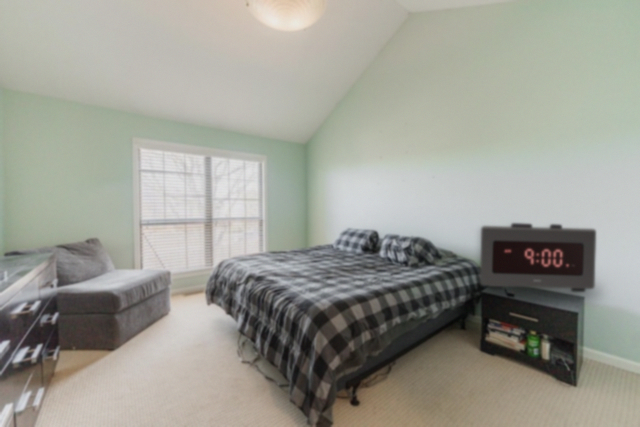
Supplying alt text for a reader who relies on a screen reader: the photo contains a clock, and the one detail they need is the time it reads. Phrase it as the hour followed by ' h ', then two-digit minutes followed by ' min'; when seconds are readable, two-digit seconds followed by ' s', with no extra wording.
9 h 00 min
